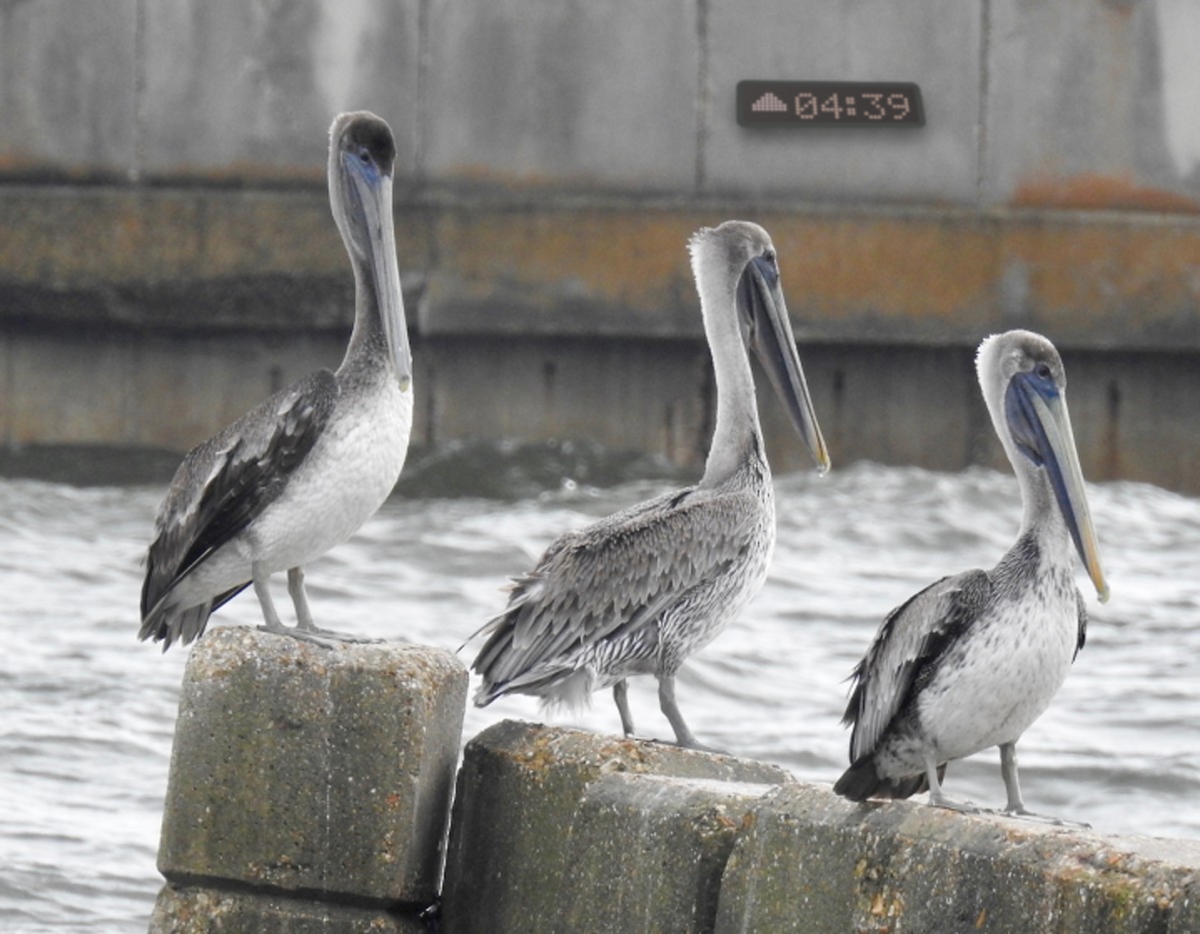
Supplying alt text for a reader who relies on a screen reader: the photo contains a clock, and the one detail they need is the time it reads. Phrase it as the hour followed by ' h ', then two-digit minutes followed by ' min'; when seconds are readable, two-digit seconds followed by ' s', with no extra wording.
4 h 39 min
